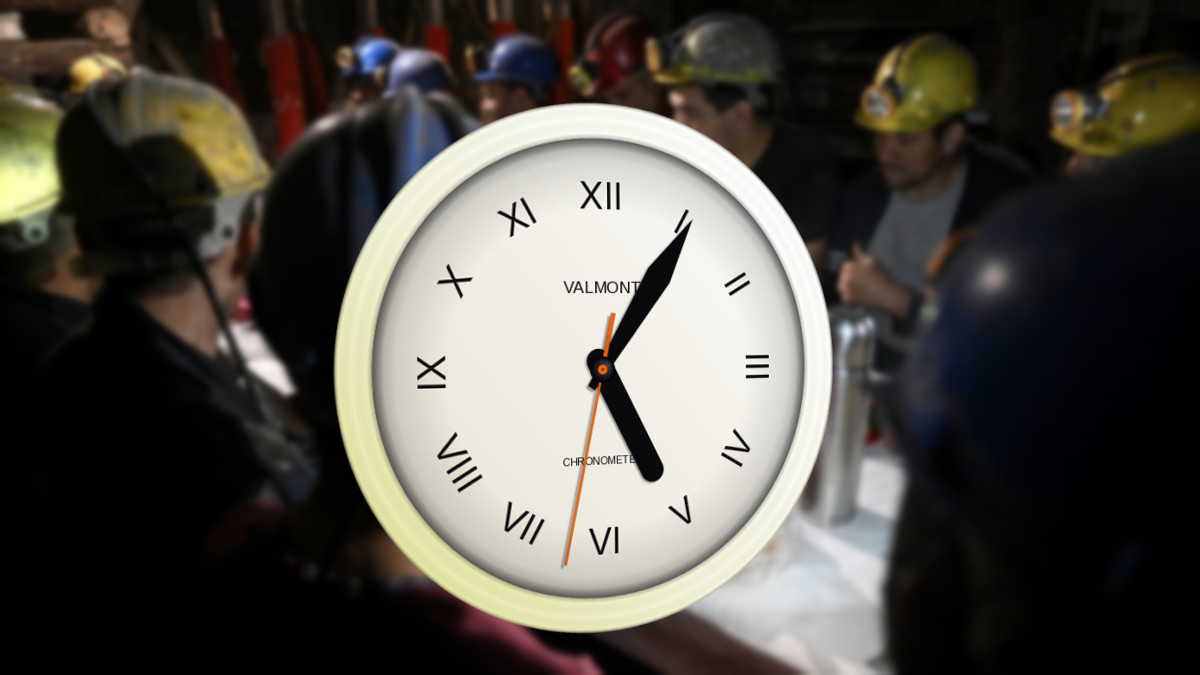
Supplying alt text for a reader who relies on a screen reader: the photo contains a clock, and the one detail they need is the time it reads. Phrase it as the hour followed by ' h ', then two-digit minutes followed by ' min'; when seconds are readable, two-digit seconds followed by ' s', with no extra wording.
5 h 05 min 32 s
